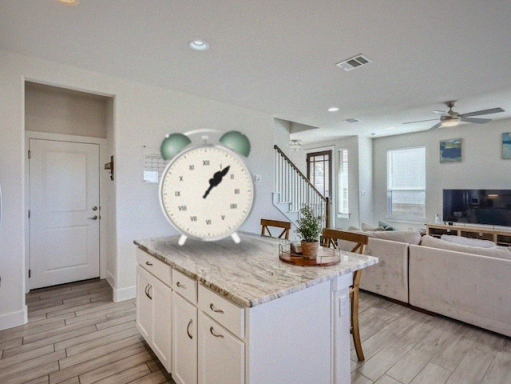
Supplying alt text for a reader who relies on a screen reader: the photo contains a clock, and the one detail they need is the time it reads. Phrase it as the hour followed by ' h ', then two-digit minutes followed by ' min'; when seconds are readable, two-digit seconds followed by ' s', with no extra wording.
1 h 07 min
